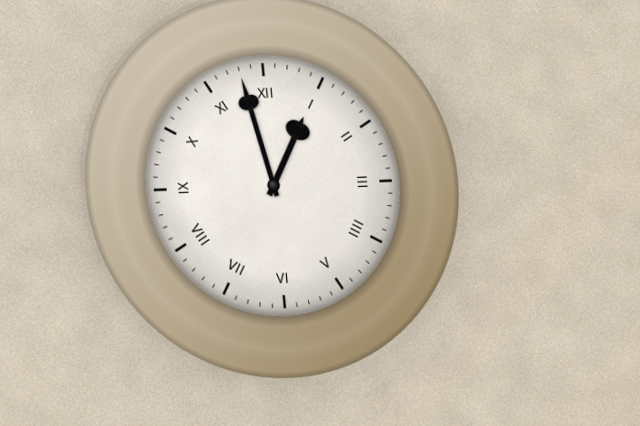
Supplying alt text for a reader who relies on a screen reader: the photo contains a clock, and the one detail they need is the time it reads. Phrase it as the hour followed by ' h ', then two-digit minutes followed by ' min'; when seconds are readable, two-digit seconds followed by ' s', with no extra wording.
12 h 58 min
